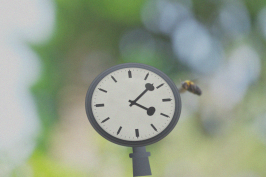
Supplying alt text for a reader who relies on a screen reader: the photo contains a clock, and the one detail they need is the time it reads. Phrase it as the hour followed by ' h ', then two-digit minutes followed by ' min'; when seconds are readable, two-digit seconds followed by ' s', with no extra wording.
4 h 08 min
